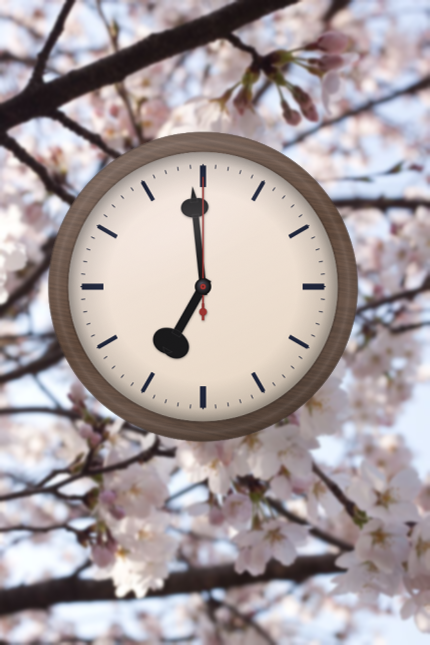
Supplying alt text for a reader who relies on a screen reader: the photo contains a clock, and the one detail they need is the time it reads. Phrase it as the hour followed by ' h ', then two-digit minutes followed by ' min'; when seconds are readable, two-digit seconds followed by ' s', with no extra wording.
6 h 59 min 00 s
